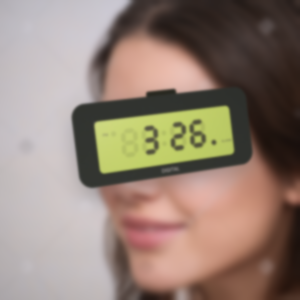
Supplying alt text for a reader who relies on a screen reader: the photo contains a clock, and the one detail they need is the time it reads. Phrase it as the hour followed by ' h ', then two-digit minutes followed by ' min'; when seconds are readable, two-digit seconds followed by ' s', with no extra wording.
3 h 26 min
